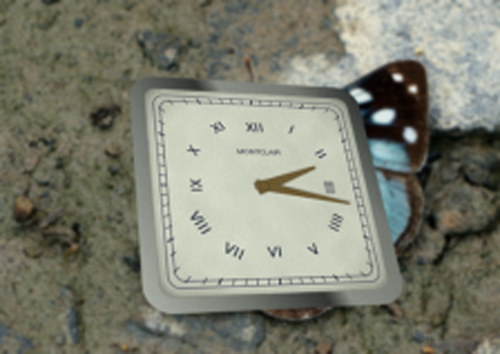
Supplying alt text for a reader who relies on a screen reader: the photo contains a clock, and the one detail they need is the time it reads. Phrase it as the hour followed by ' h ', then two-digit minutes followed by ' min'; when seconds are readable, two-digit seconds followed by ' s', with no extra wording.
2 h 17 min
